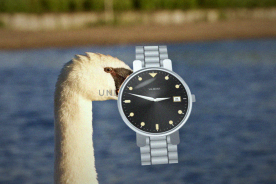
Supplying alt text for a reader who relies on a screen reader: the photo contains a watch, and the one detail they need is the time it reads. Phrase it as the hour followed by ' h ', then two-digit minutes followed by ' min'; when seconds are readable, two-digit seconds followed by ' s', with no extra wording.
2 h 48 min
